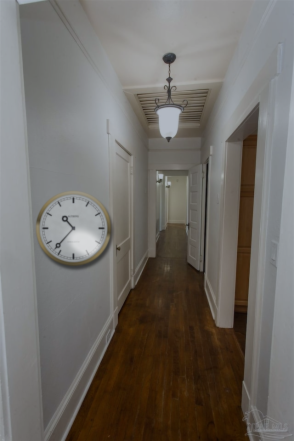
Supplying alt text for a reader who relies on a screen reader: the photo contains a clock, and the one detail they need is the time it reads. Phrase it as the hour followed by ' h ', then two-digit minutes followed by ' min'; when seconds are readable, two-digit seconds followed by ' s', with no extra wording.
10 h 37 min
